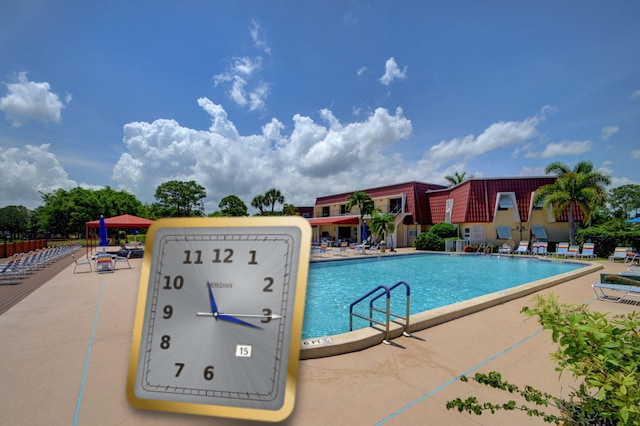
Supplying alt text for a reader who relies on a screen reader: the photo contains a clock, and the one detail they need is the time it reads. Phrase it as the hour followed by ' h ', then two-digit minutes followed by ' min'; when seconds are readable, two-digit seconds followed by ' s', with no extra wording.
11 h 17 min 15 s
